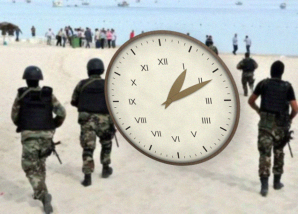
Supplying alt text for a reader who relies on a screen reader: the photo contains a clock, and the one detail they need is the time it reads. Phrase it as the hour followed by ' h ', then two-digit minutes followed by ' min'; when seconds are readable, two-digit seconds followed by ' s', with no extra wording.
1 h 11 min
